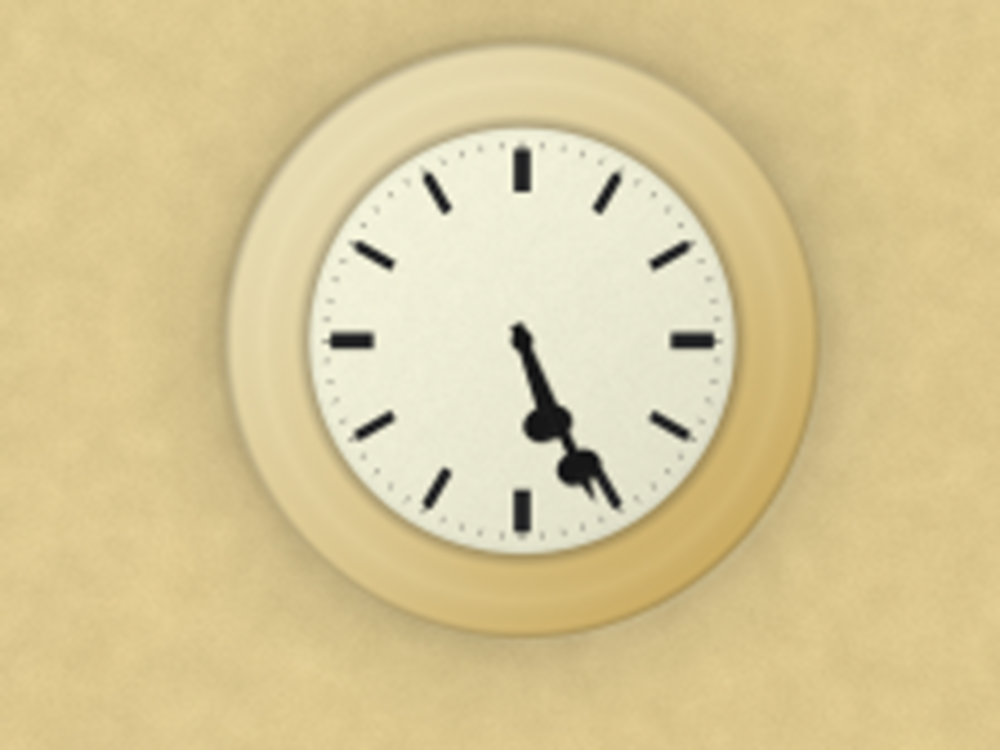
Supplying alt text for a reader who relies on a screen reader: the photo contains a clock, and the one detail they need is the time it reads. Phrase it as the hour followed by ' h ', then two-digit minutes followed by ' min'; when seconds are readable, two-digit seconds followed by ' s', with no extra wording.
5 h 26 min
